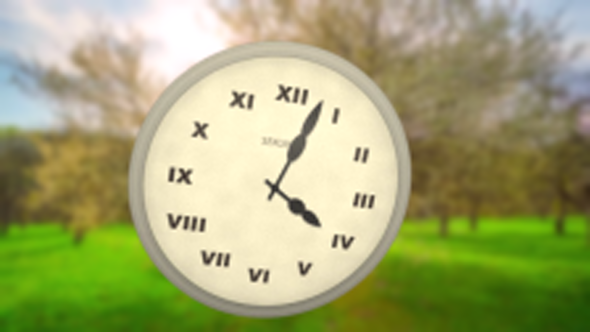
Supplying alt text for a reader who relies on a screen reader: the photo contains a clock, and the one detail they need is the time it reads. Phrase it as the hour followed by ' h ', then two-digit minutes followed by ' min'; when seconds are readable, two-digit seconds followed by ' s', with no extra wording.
4 h 03 min
